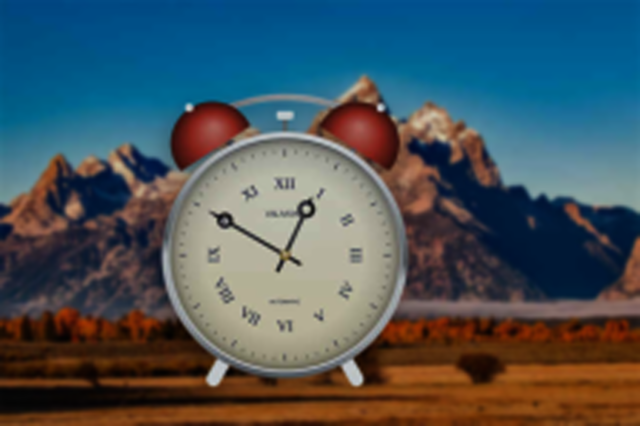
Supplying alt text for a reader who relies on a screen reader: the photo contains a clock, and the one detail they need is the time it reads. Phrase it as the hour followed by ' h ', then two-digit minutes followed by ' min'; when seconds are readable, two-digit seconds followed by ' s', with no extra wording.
12 h 50 min
